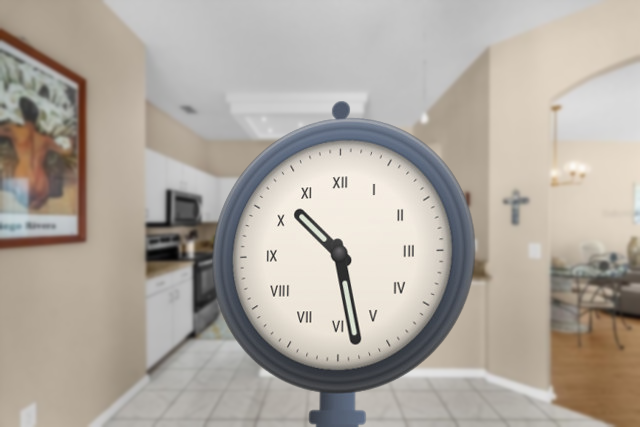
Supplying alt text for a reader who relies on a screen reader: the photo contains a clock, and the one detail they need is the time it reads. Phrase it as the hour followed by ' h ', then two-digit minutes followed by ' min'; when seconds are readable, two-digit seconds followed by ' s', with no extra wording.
10 h 28 min
